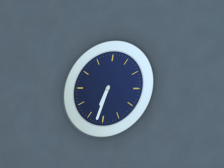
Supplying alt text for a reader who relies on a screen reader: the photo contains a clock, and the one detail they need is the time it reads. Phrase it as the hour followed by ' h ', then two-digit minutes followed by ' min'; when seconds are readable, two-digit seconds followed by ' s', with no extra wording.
6 h 32 min
